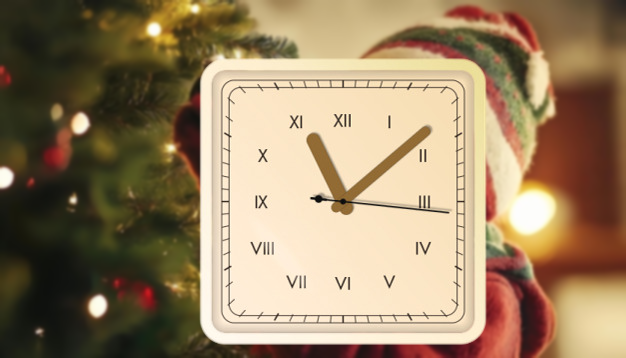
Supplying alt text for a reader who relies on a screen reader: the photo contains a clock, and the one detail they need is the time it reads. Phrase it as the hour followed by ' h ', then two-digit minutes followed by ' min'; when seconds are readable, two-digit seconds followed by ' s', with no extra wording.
11 h 08 min 16 s
